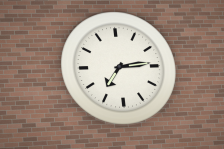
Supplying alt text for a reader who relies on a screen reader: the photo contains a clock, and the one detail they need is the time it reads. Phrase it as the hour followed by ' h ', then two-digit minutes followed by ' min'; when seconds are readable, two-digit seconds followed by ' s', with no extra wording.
7 h 14 min
